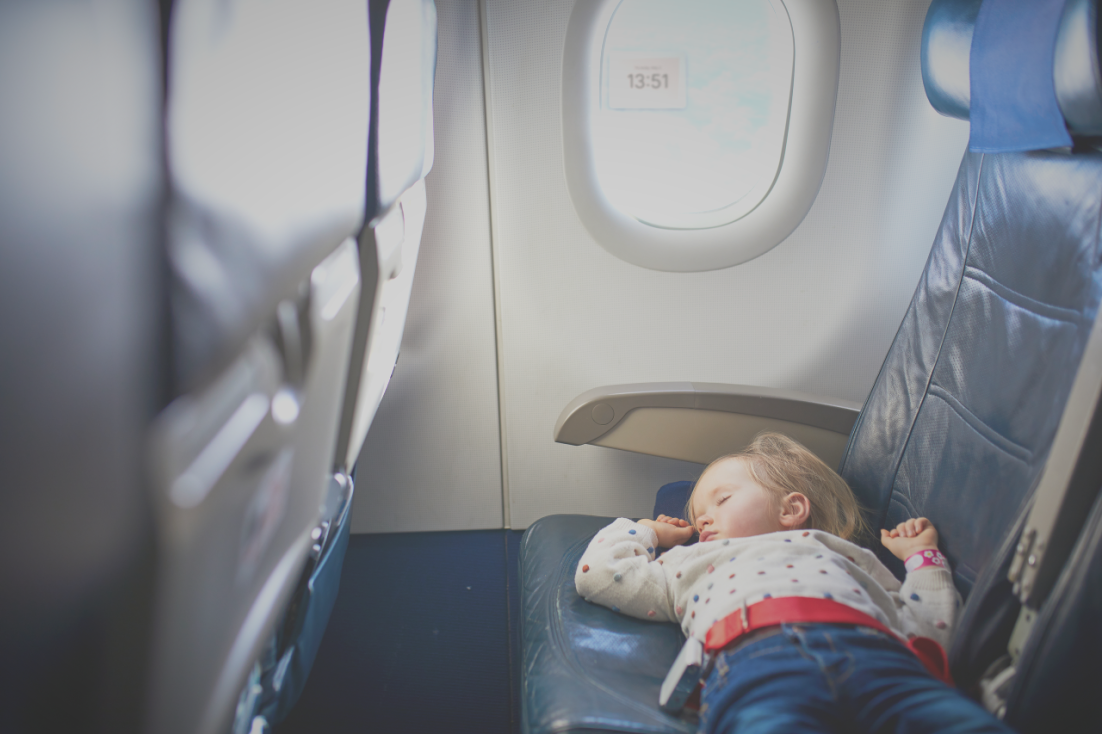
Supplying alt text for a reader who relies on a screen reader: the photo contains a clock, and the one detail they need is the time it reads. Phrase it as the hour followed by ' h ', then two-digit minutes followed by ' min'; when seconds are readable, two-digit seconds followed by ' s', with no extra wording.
13 h 51 min
